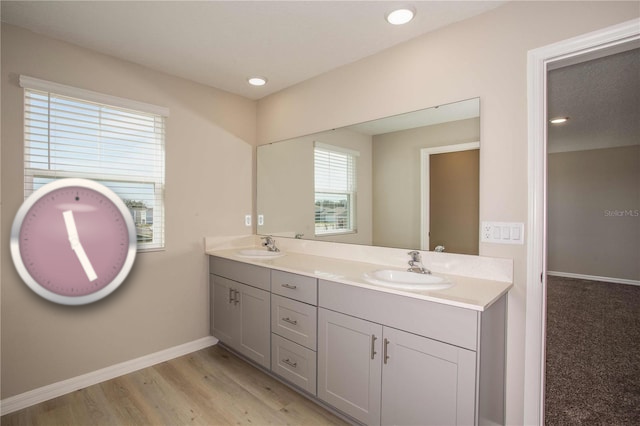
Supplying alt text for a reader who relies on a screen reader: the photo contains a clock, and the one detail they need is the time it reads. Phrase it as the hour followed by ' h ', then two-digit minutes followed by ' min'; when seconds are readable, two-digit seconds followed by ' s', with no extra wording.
11 h 25 min
